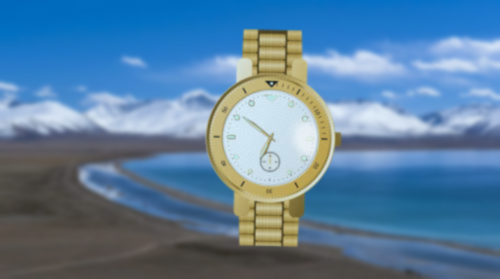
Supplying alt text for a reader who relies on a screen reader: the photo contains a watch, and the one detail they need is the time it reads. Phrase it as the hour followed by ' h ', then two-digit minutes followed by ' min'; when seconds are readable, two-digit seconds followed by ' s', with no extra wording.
6 h 51 min
